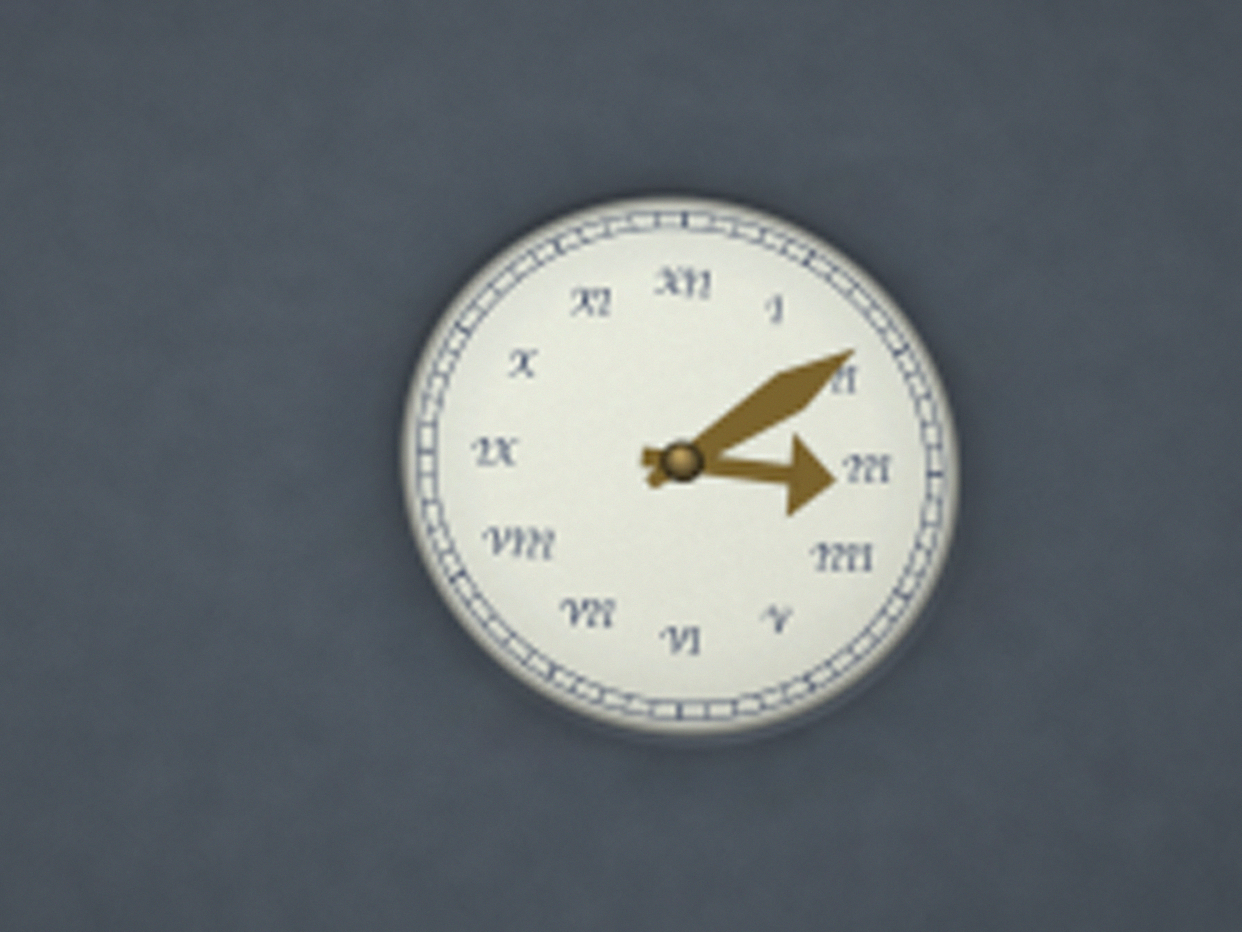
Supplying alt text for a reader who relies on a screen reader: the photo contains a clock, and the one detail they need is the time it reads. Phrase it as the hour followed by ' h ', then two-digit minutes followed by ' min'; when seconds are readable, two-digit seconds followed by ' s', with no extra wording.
3 h 09 min
